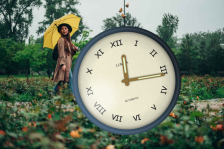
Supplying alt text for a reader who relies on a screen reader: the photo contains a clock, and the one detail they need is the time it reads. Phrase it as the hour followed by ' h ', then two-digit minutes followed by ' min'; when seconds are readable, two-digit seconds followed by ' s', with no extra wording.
12 h 16 min
